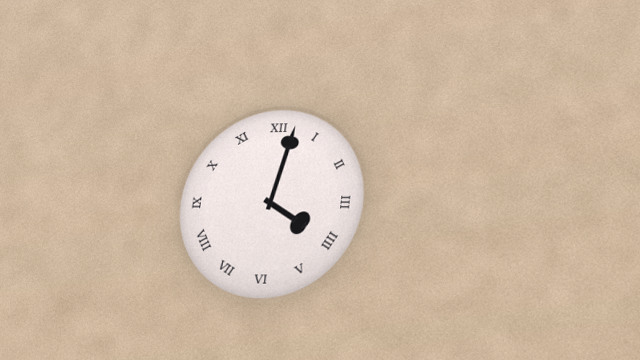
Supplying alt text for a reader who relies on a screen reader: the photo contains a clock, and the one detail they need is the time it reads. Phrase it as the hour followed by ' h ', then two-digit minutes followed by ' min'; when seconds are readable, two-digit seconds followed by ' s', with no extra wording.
4 h 02 min
